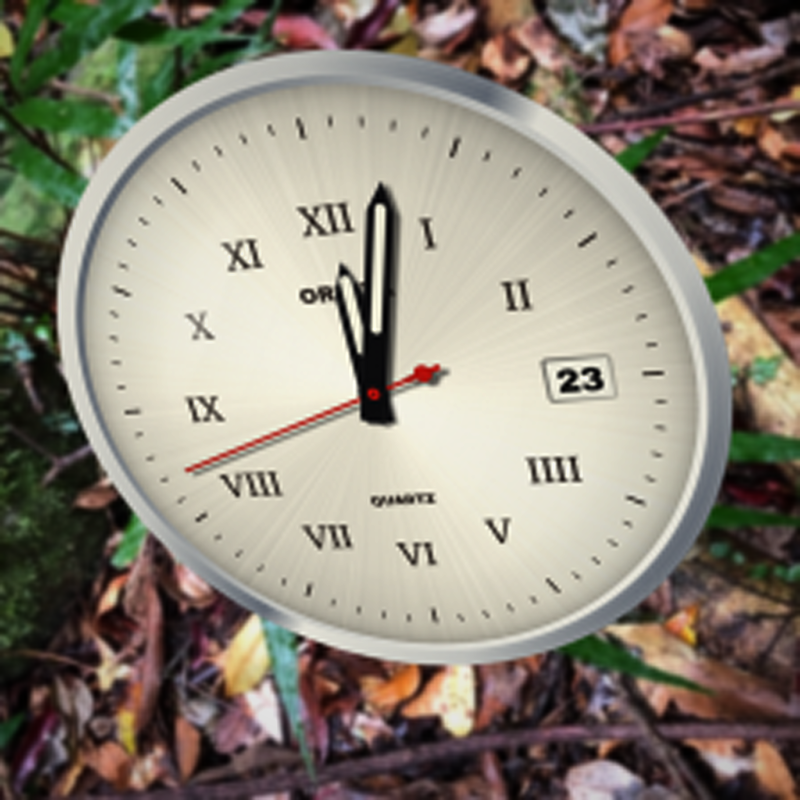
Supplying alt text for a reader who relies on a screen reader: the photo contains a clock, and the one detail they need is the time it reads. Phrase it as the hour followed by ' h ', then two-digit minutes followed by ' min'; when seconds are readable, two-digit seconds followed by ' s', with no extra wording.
12 h 02 min 42 s
